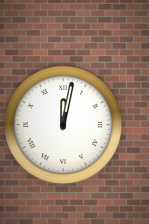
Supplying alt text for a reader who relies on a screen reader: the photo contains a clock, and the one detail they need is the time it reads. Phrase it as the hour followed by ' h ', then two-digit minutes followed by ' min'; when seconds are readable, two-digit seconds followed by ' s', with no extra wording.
12 h 02 min
